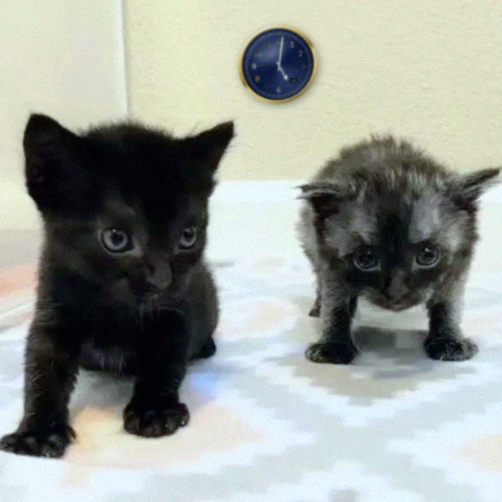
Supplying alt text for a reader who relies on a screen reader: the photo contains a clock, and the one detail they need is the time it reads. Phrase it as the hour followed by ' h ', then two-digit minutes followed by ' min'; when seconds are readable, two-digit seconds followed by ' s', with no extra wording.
5 h 01 min
